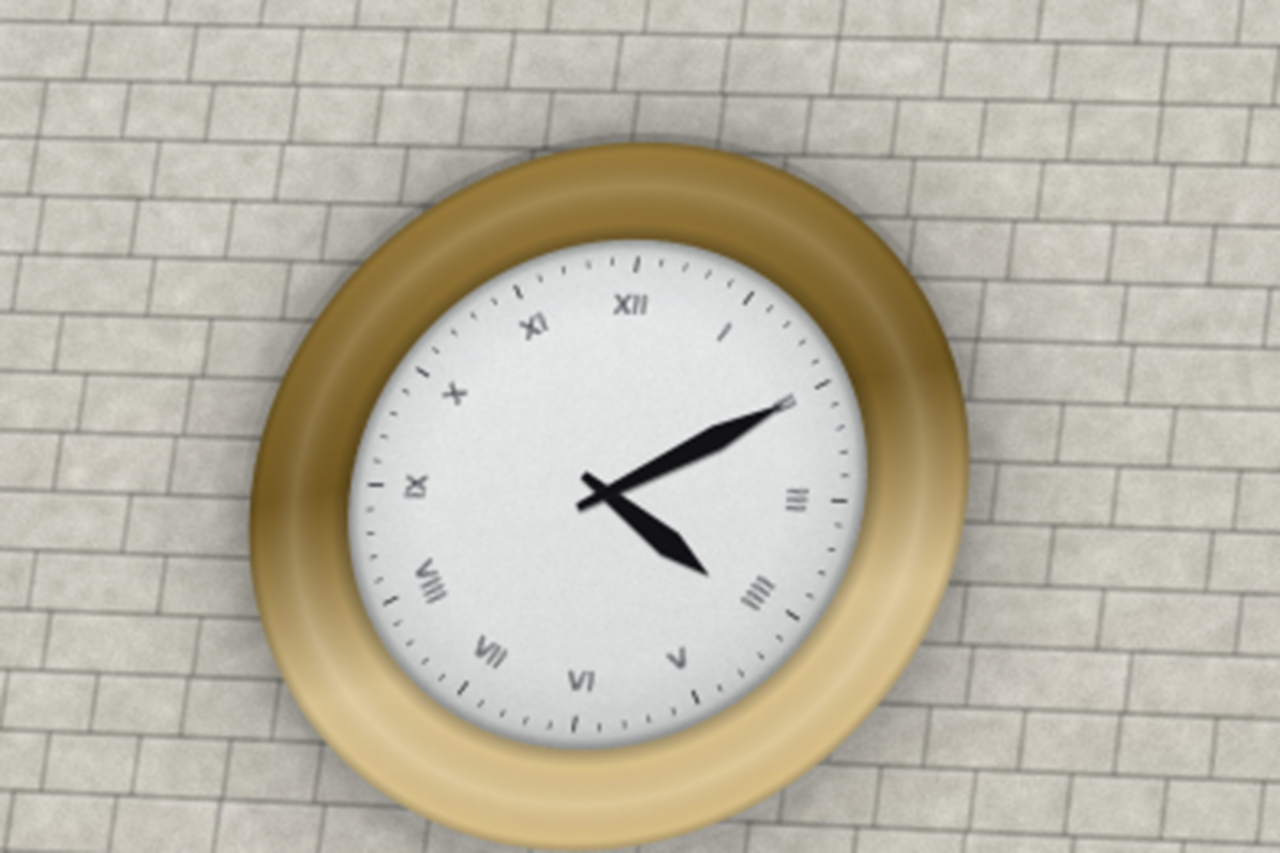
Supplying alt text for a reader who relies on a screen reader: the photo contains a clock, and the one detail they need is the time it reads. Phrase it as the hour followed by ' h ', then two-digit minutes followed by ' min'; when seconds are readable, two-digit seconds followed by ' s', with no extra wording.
4 h 10 min
